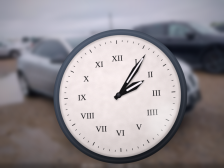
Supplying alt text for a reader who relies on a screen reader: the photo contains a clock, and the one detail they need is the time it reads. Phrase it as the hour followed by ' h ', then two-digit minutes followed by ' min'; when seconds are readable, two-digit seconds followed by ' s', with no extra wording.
2 h 06 min
